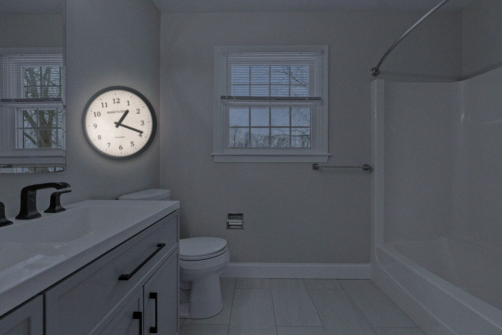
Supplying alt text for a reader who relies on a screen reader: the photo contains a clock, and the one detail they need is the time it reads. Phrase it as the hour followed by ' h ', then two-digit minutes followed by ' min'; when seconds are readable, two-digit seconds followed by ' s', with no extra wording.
1 h 19 min
